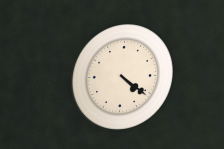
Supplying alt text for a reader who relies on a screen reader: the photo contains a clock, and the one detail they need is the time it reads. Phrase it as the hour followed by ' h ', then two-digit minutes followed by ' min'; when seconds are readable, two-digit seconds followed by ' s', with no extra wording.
4 h 21 min
